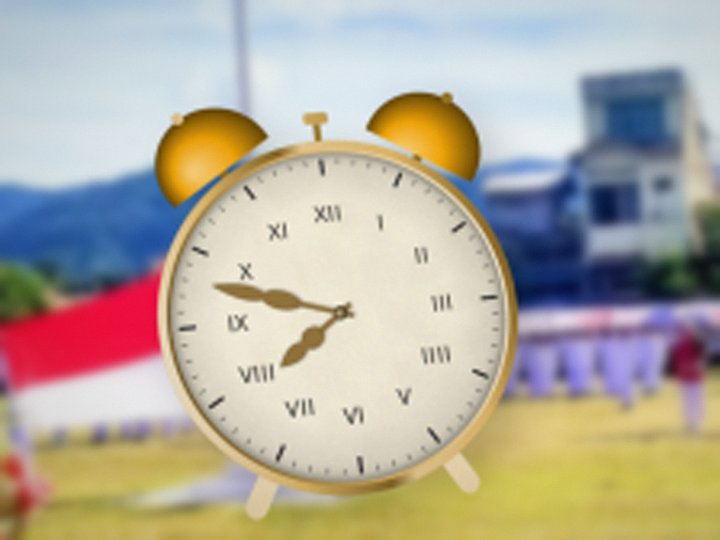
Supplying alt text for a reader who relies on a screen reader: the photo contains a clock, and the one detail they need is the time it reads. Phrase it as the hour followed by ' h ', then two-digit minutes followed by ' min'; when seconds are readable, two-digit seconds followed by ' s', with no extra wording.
7 h 48 min
